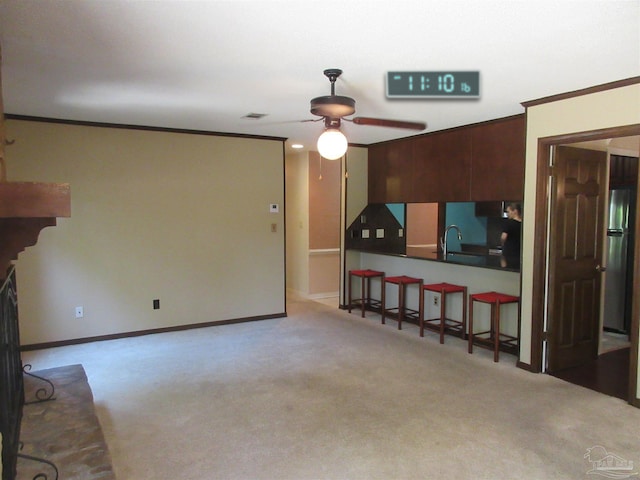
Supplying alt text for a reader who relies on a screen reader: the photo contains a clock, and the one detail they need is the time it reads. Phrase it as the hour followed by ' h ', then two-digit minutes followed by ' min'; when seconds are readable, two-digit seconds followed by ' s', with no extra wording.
11 h 10 min
